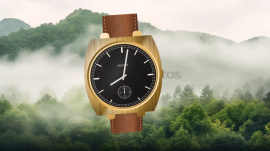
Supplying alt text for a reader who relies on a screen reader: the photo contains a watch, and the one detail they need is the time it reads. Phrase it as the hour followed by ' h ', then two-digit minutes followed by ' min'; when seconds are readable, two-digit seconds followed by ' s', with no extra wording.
8 h 02 min
